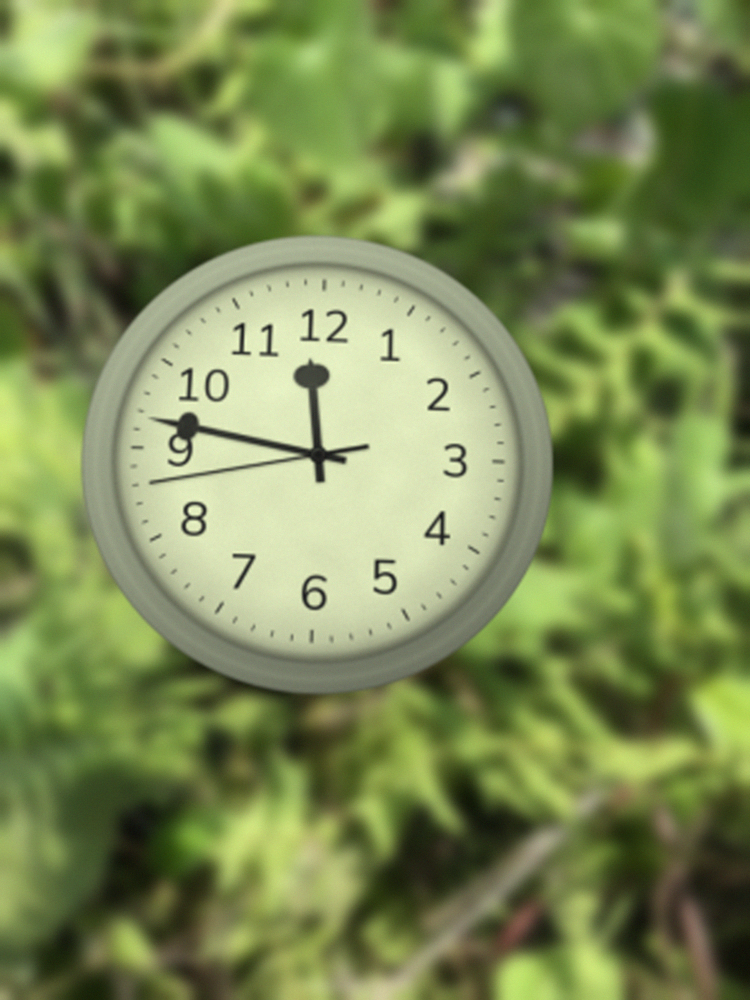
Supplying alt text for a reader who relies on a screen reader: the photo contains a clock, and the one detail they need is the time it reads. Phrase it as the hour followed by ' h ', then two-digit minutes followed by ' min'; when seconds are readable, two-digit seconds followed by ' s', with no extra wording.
11 h 46 min 43 s
